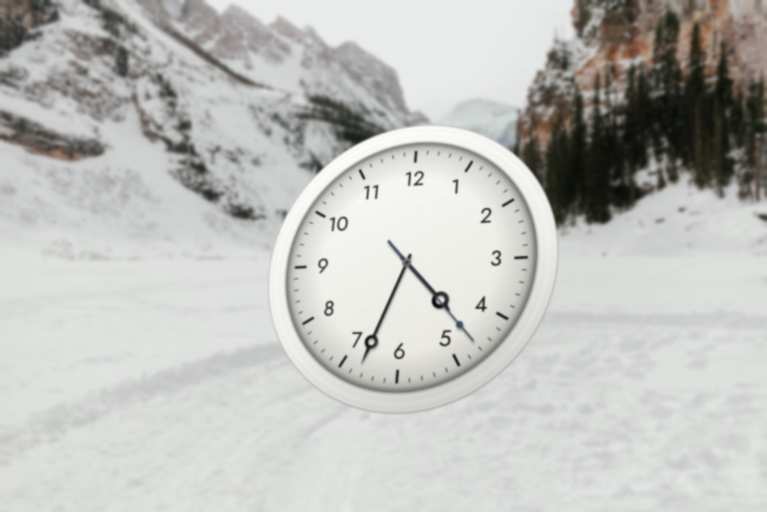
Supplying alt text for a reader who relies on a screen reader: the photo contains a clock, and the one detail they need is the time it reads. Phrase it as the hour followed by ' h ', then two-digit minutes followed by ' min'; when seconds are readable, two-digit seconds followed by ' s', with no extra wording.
4 h 33 min 23 s
